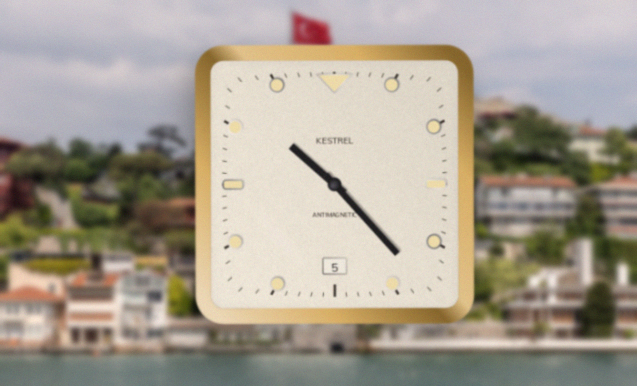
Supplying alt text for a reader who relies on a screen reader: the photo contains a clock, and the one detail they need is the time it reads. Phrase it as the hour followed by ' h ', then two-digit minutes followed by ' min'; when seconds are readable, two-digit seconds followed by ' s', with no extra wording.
10 h 23 min
